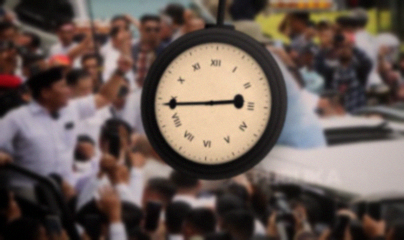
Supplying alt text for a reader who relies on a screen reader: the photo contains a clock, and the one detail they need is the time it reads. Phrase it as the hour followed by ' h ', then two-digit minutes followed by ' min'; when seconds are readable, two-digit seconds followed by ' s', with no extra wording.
2 h 44 min
